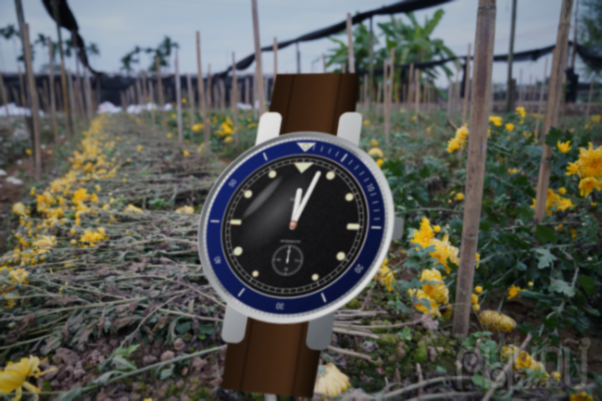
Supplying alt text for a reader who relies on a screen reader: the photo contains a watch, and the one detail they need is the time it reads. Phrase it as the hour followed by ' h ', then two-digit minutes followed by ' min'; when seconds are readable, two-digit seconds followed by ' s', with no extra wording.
12 h 03 min
